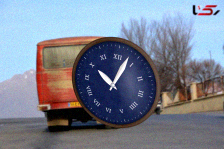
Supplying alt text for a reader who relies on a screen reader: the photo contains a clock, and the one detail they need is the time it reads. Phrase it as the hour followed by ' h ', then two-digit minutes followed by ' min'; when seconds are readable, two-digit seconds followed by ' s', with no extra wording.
10 h 03 min
